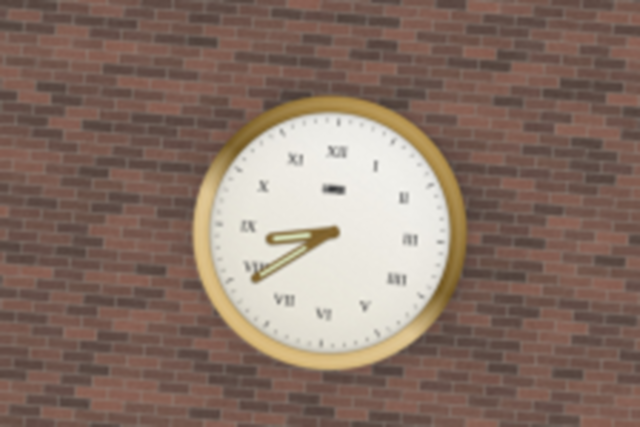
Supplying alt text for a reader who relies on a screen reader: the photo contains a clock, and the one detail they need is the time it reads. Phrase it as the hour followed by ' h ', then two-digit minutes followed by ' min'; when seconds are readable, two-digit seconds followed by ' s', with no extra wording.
8 h 39 min
